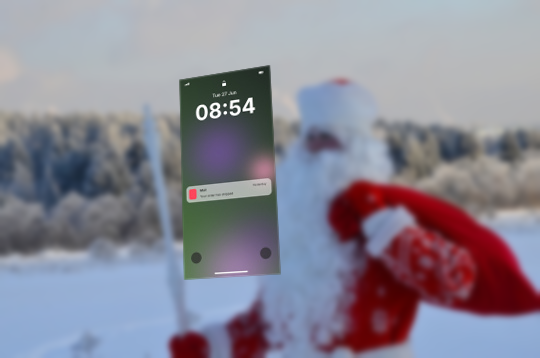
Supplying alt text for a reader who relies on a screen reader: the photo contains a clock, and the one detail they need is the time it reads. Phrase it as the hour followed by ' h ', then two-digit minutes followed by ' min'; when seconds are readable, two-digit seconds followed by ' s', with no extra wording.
8 h 54 min
